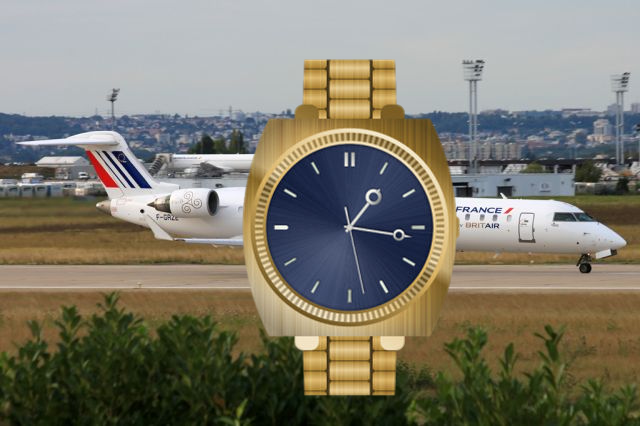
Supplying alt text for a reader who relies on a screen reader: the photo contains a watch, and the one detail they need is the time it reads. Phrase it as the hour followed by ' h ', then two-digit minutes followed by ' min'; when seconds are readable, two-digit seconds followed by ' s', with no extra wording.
1 h 16 min 28 s
